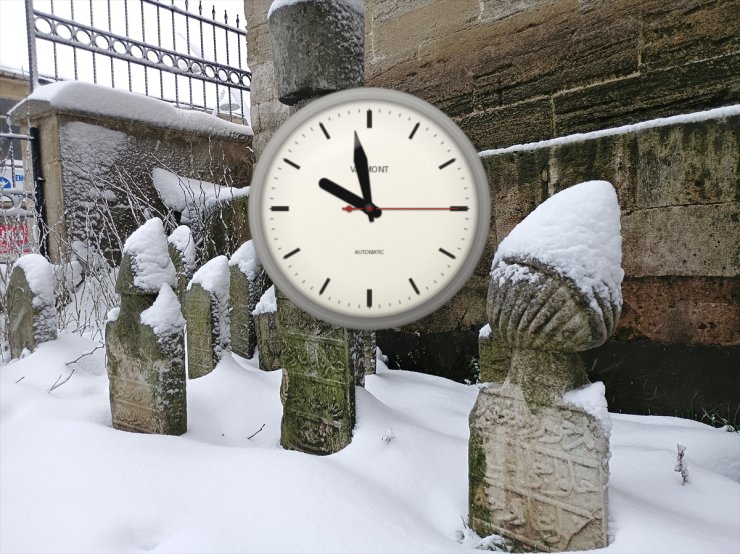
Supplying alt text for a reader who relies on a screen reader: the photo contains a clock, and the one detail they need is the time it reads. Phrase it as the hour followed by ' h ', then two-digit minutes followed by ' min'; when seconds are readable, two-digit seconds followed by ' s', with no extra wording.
9 h 58 min 15 s
